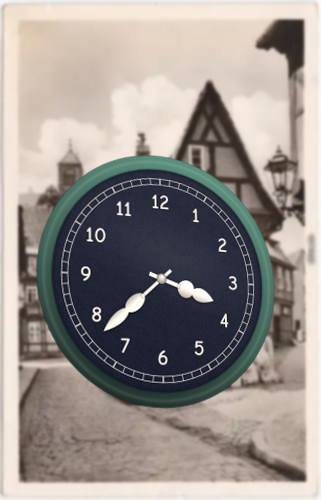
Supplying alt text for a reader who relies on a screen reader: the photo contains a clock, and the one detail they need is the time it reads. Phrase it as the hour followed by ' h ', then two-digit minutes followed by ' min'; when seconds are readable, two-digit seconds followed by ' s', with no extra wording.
3 h 38 min
